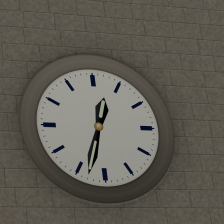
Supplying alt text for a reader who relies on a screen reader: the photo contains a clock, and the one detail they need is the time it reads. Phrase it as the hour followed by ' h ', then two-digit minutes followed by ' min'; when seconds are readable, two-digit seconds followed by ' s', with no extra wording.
12 h 33 min
